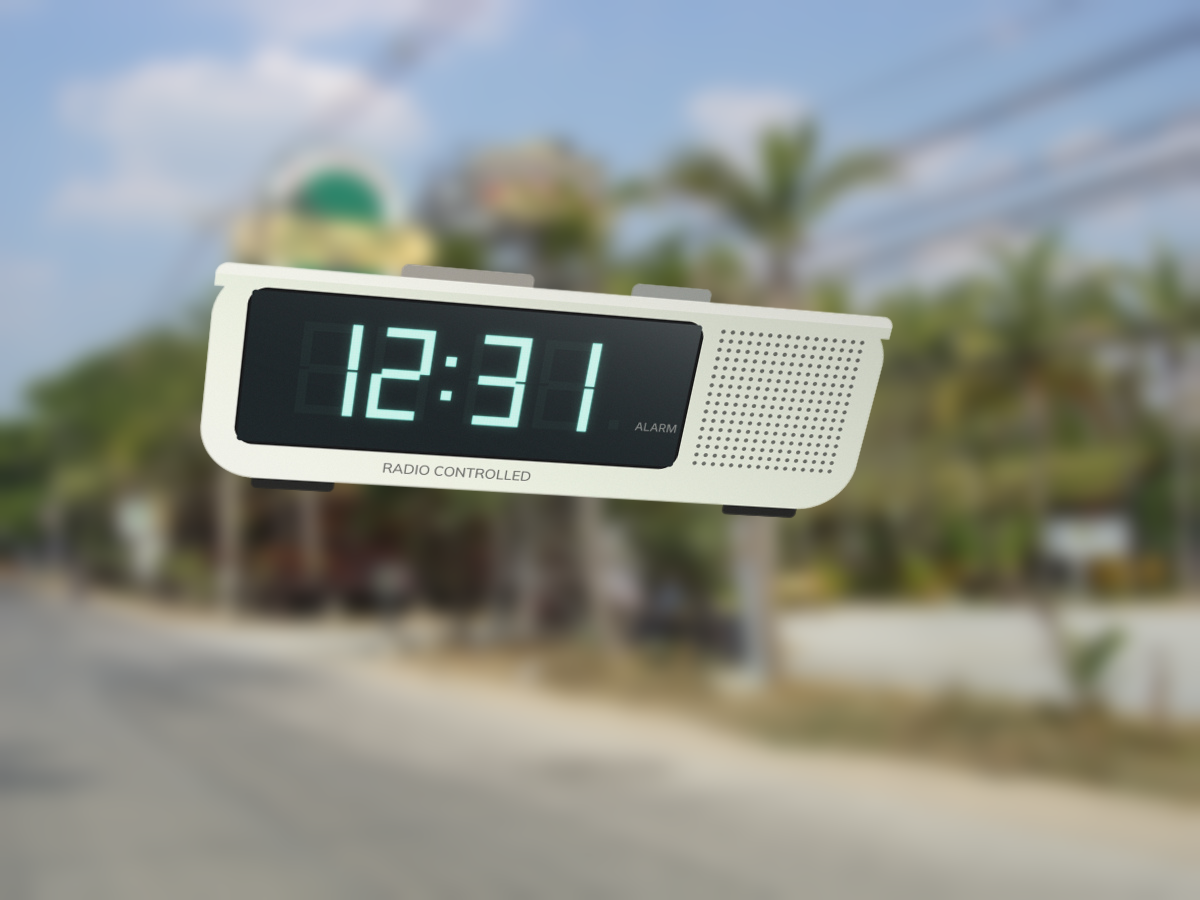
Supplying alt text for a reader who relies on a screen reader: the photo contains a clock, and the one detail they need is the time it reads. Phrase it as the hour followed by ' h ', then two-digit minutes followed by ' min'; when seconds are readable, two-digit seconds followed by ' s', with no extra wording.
12 h 31 min
